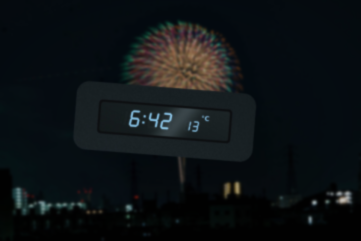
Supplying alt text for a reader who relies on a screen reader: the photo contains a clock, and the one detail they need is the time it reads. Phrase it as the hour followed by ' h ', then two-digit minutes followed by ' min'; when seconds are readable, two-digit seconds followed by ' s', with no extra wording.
6 h 42 min
